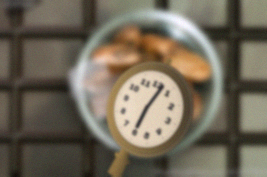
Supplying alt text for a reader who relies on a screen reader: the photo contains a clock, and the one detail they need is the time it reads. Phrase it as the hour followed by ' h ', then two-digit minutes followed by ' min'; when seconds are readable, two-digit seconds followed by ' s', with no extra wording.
6 h 02 min
